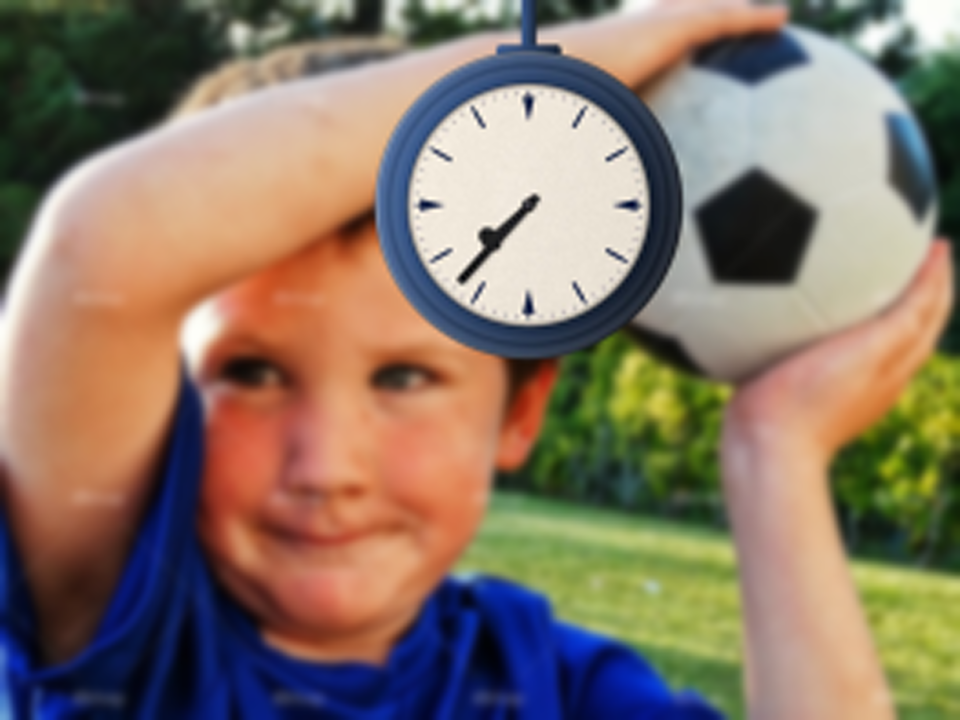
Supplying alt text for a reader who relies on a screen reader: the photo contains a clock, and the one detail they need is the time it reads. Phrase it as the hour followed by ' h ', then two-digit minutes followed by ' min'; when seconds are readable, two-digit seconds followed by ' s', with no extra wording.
7 h 37 min
